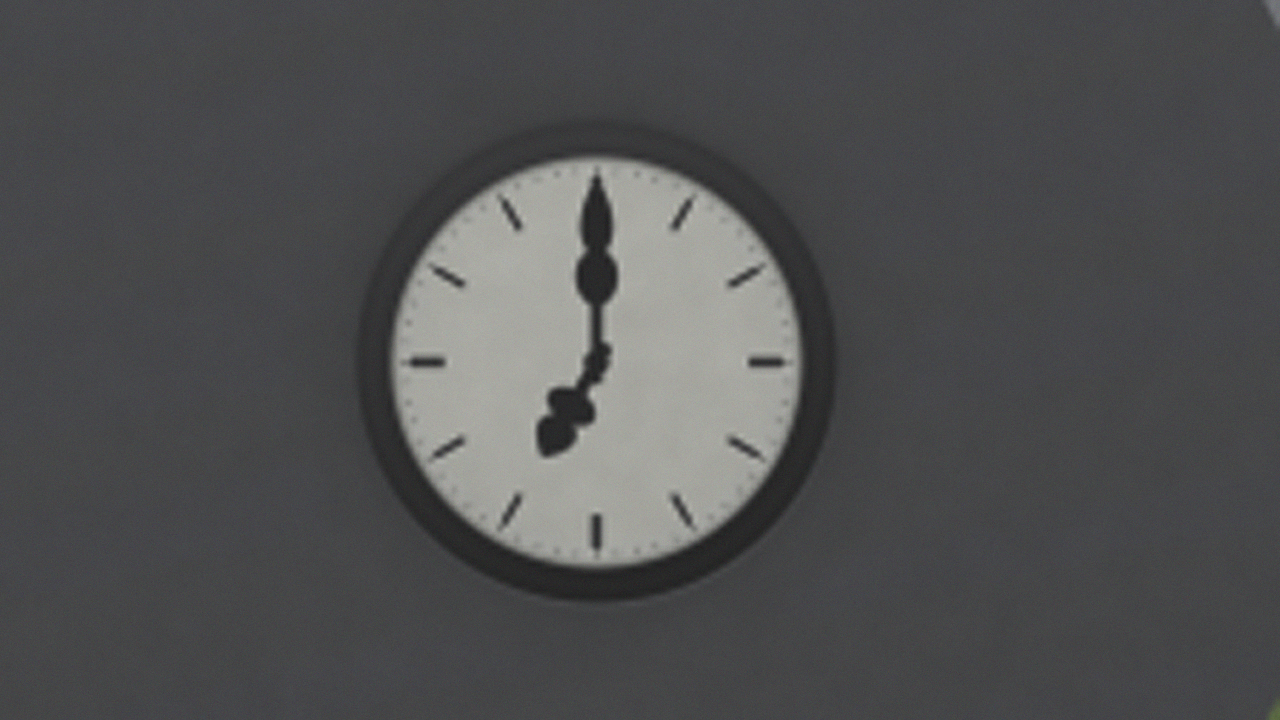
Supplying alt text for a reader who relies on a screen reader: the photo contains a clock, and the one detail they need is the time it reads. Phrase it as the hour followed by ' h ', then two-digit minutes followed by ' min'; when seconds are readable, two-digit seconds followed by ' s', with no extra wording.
7 h 00 min
